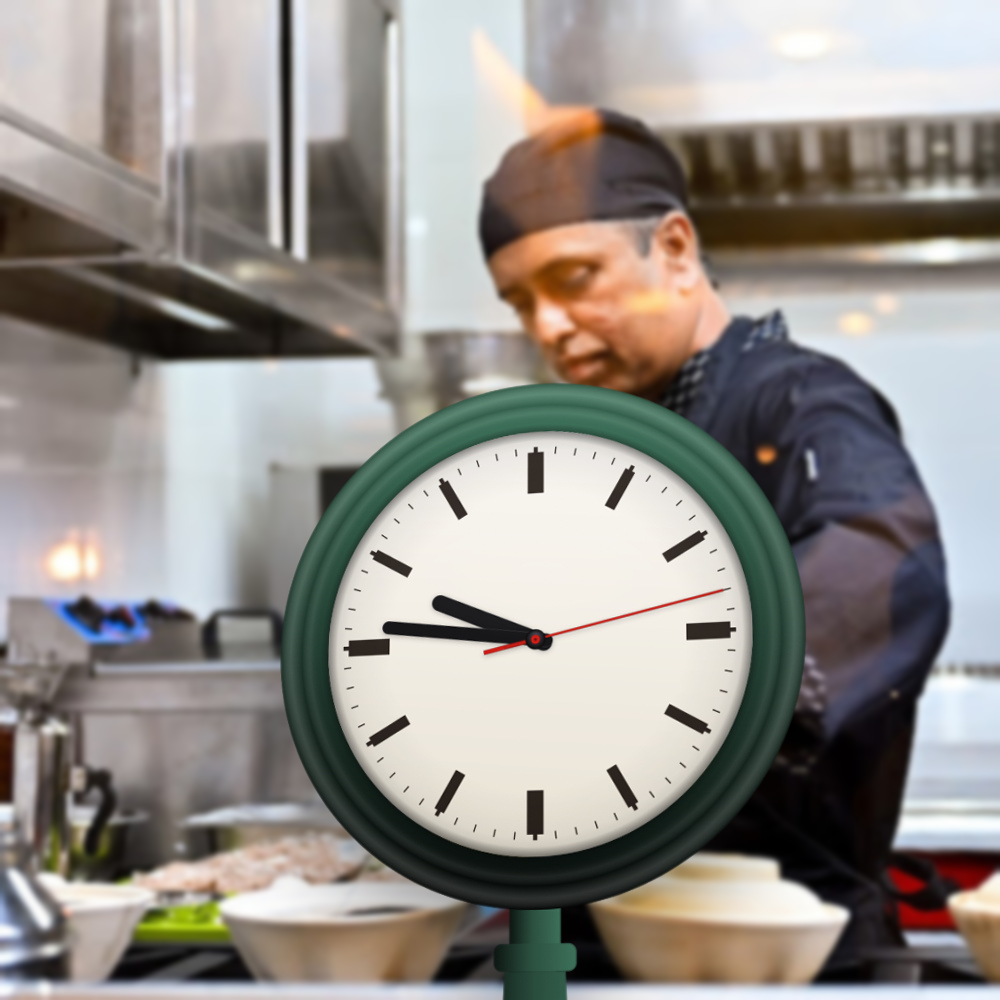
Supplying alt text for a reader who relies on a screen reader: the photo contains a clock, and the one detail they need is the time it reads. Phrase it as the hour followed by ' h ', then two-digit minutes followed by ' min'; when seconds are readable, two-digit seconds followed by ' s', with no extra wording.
9 h 46 min 13 s
